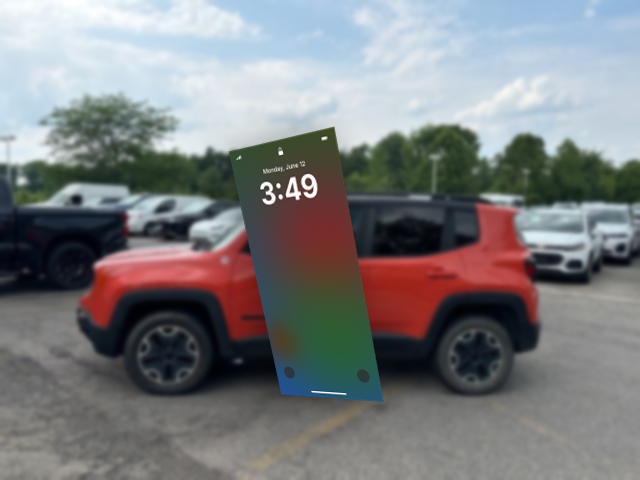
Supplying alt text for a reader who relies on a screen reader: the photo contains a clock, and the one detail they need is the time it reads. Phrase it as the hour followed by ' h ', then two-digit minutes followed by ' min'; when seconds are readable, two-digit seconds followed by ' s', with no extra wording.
3 h 49 min
